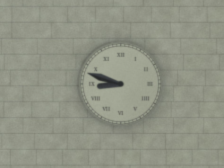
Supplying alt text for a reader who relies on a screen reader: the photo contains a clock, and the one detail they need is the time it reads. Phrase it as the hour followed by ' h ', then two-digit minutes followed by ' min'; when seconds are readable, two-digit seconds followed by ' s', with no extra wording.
8 h 48 min
